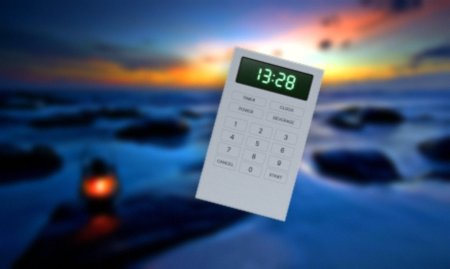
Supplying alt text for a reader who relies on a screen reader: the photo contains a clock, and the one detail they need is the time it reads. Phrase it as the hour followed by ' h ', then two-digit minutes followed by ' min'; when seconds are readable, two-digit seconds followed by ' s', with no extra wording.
13 h 28 min
